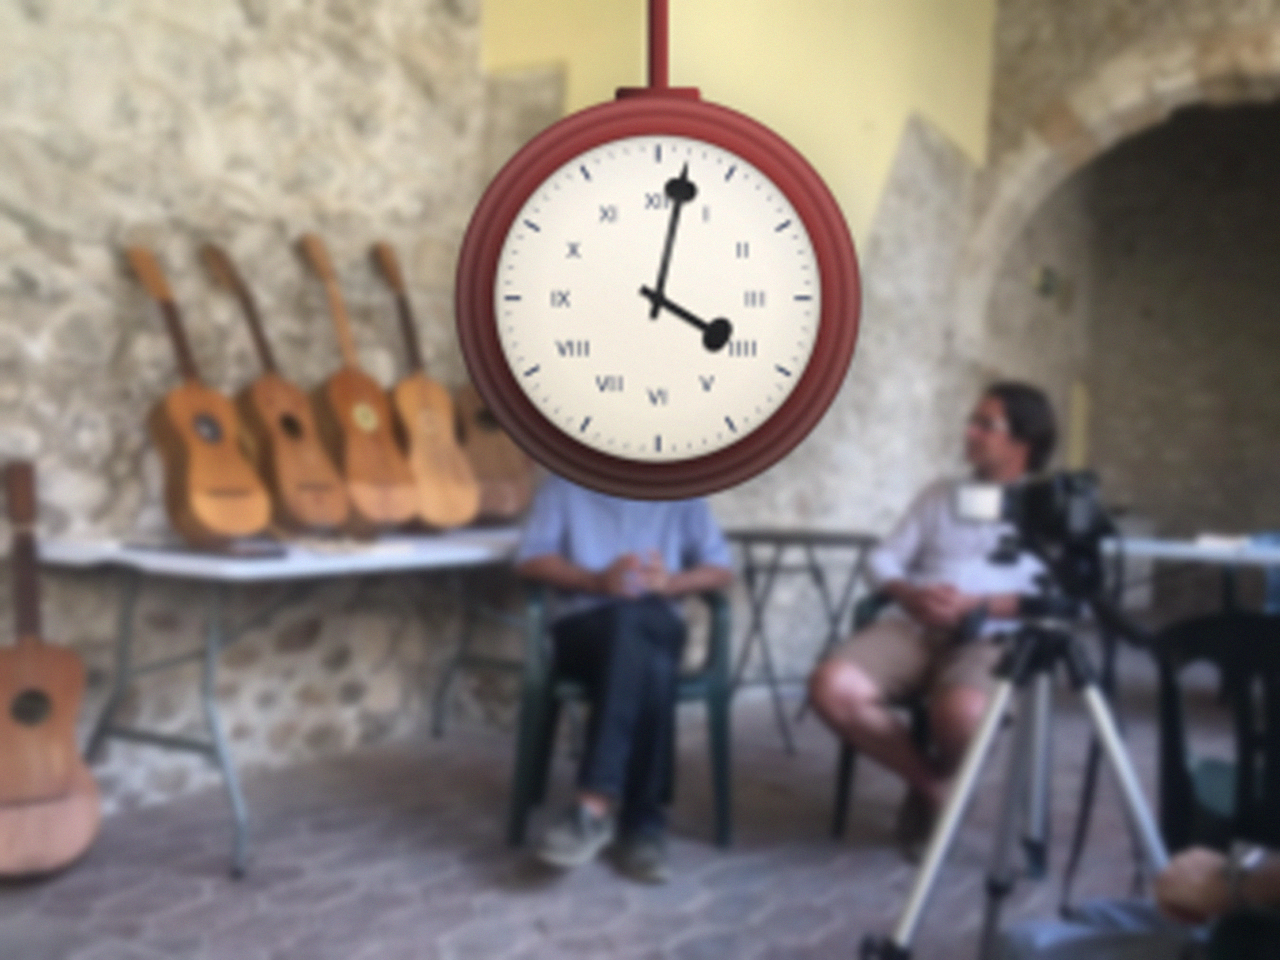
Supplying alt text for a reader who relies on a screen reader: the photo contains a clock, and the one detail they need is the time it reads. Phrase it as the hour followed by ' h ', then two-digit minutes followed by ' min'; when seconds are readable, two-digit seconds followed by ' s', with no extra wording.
4 h 02 min
